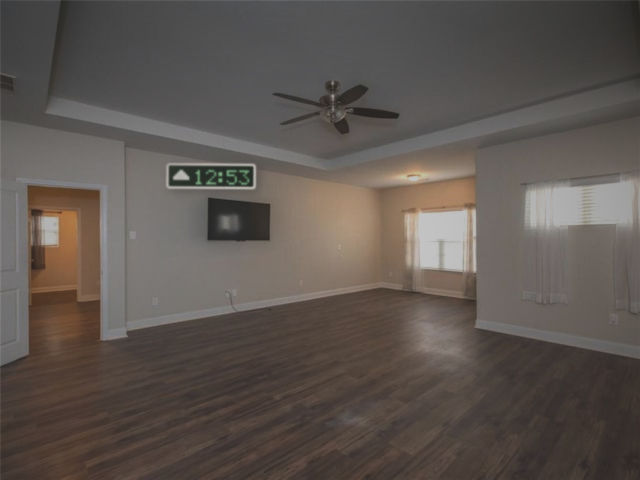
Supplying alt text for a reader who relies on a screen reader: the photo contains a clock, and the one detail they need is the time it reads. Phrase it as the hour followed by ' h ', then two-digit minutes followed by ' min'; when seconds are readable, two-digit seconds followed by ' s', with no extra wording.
12 h 53 min
